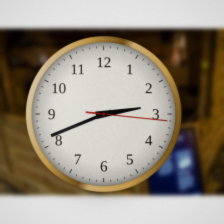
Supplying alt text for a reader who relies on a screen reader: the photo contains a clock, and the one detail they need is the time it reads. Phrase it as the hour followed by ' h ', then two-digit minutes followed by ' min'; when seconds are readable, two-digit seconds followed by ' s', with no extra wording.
2 h 41 min 16 s
